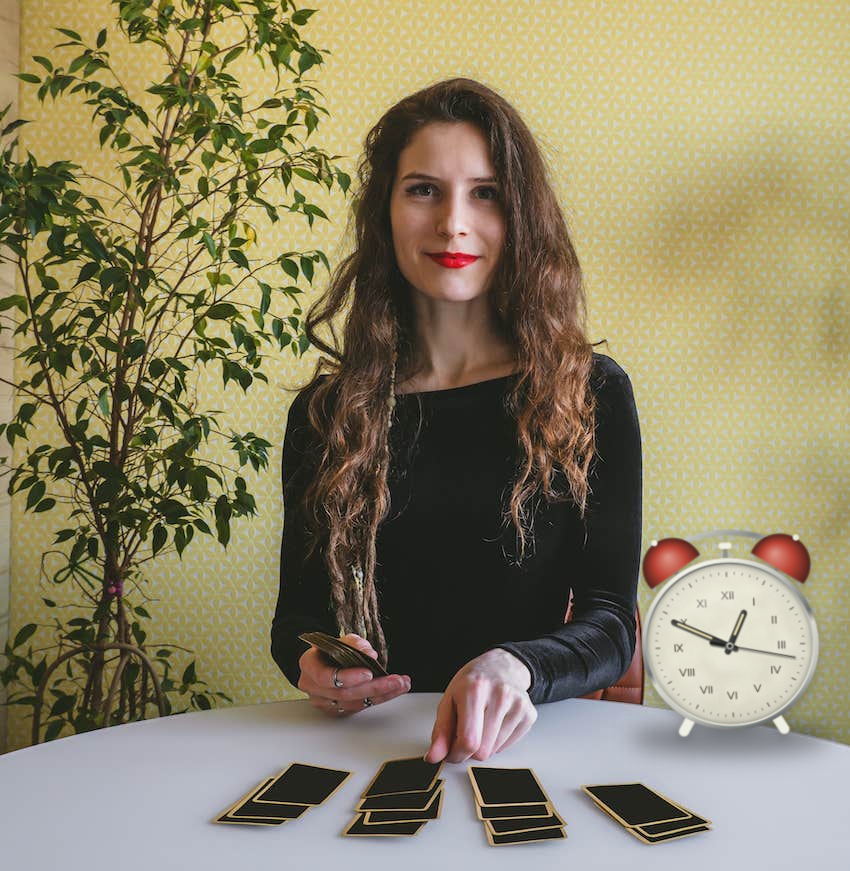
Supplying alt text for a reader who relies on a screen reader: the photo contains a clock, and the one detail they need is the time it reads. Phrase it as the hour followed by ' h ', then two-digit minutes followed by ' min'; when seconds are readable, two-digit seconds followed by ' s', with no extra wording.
12 h 49 min 17 s
